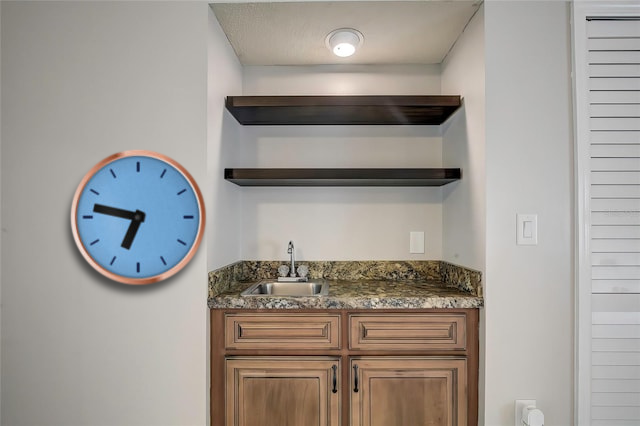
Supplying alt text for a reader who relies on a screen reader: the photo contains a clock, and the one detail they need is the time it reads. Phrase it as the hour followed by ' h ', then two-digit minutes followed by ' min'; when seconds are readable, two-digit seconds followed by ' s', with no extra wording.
6 h 47 min
